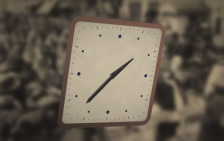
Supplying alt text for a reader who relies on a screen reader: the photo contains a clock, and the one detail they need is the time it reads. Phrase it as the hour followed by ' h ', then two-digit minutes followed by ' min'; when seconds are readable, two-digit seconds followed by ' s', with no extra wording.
1 h 37 min
